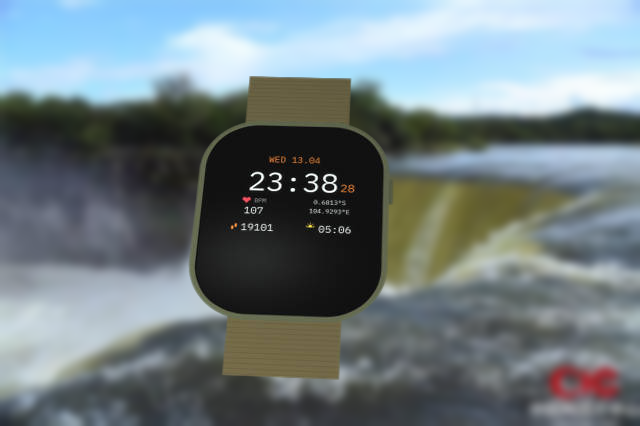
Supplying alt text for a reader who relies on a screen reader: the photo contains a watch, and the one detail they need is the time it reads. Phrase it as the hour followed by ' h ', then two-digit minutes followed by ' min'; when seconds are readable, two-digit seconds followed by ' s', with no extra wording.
23 h 38 min 28 s
